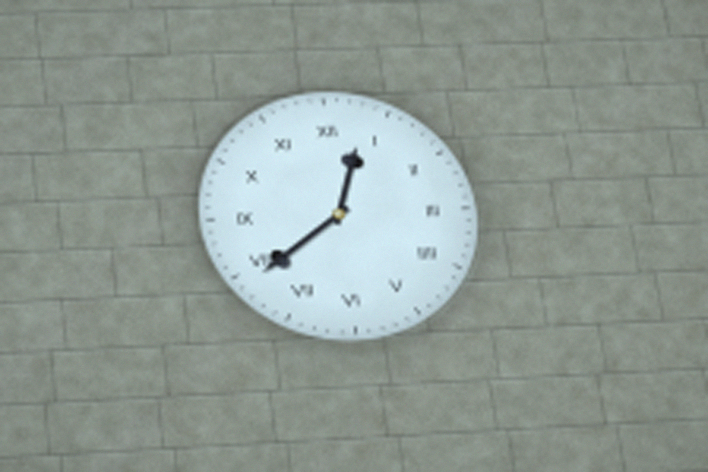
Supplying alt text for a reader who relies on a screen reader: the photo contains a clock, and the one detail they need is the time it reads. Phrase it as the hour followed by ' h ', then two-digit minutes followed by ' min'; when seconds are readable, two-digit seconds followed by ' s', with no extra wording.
12 h 39 min
